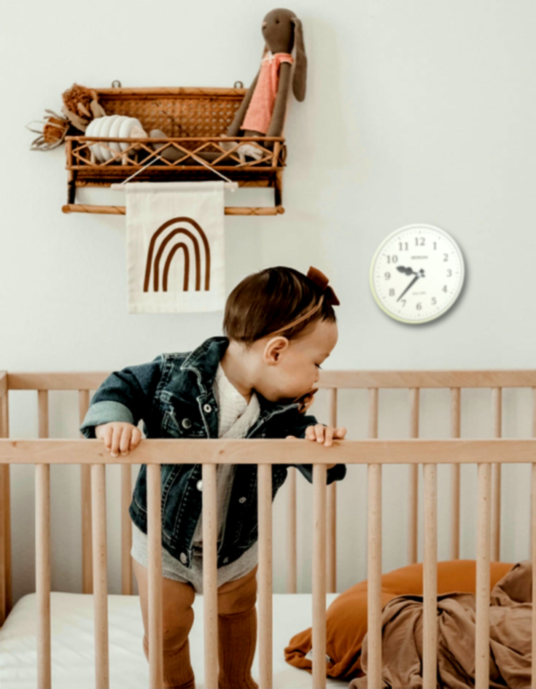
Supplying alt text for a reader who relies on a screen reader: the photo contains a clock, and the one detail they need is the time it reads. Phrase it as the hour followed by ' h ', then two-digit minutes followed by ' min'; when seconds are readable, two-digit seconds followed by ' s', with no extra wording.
9 h 37 min
